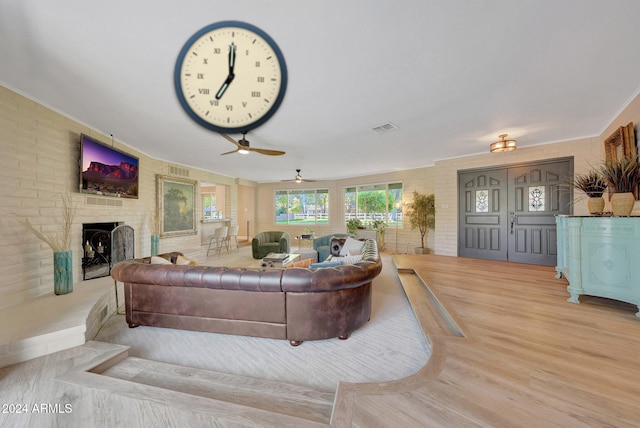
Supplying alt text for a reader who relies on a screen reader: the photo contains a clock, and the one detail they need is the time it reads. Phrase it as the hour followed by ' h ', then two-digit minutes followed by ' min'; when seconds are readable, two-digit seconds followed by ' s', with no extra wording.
7 h 00 min
